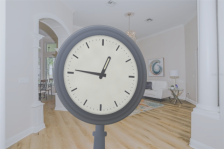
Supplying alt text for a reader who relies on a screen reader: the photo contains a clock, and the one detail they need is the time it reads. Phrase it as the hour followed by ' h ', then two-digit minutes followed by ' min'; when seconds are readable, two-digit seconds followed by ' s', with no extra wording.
12 h 46 min
